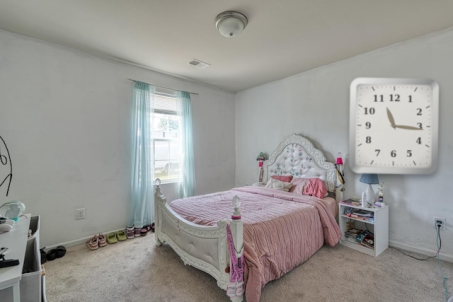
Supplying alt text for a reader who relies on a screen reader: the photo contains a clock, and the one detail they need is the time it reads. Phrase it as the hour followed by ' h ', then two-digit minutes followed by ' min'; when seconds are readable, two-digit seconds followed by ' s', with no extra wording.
11 h 16 min
